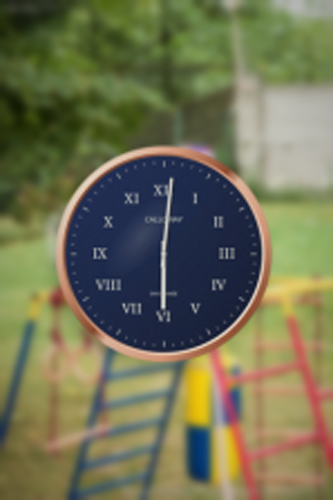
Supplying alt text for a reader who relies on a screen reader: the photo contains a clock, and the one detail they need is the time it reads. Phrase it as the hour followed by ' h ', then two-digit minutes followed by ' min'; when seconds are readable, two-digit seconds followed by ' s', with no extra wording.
6 h 01 min
